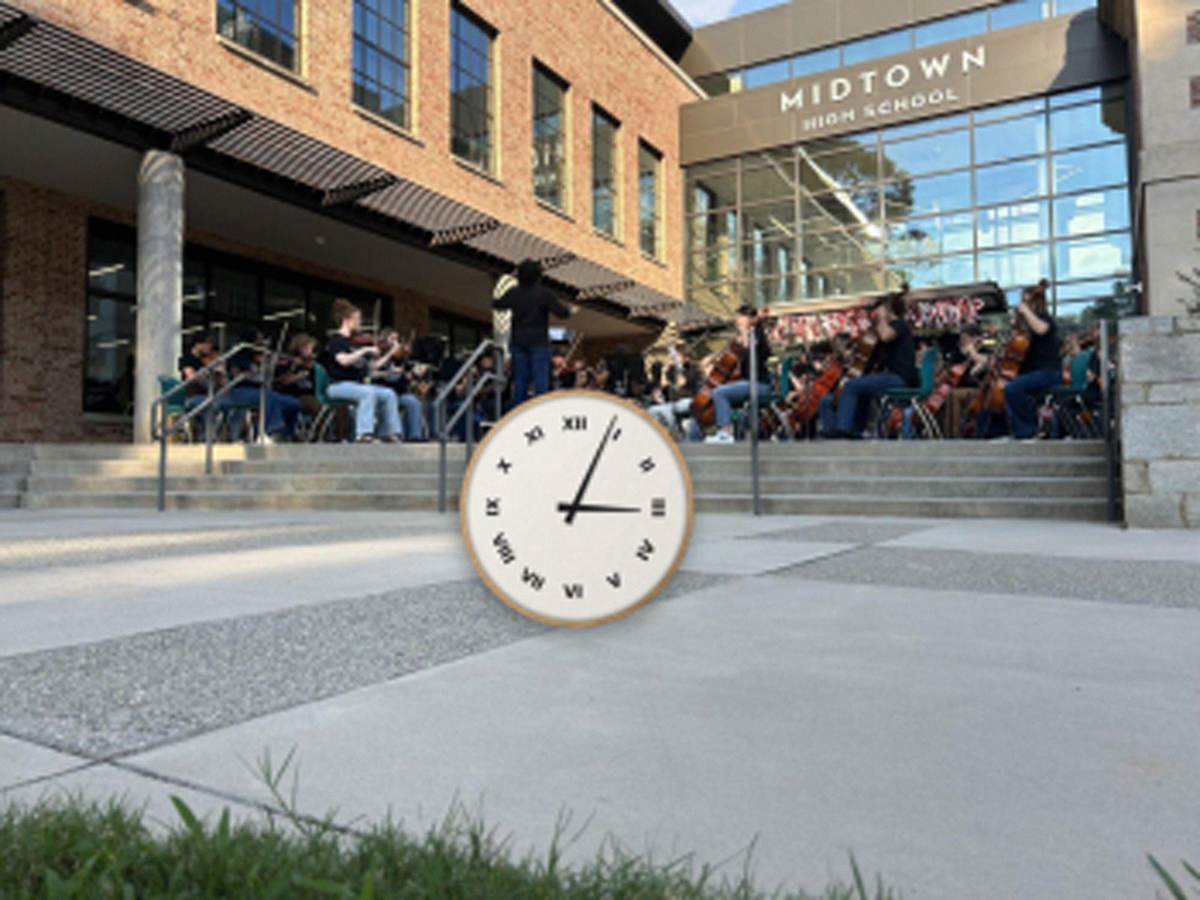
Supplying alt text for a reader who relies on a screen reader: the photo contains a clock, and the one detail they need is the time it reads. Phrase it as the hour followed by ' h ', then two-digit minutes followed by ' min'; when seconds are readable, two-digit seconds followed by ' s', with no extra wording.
3 h 04 min
